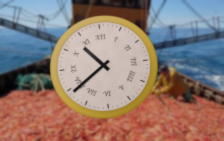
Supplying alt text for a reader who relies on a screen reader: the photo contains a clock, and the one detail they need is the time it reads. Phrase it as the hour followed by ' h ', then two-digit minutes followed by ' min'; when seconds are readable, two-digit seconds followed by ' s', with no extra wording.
10 h 39 min
